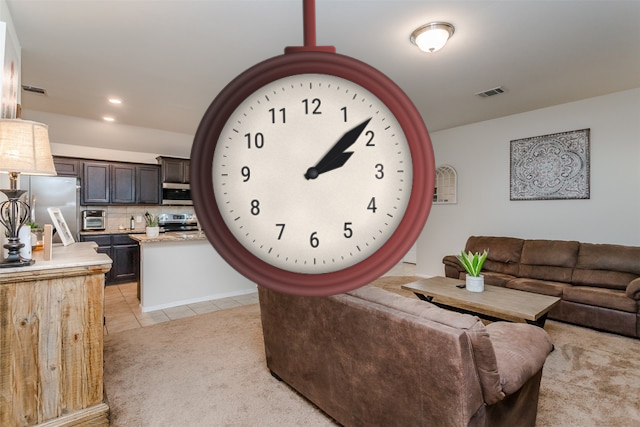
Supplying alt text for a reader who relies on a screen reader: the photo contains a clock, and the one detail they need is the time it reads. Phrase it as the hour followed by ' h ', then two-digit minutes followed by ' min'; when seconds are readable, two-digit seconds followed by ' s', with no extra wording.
2 h 08 min
